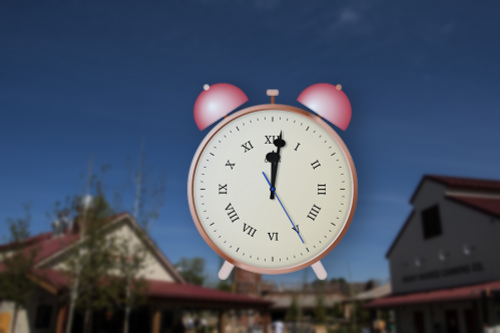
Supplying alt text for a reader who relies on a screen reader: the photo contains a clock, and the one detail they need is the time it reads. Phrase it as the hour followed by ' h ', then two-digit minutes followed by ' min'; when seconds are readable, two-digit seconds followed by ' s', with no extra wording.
12 h 01 min 25 s
